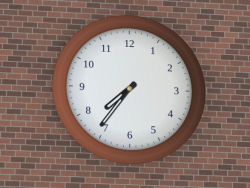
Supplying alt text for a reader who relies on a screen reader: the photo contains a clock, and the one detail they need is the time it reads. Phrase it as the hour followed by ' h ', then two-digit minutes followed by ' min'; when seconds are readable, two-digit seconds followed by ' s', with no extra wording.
7 h 36 min
